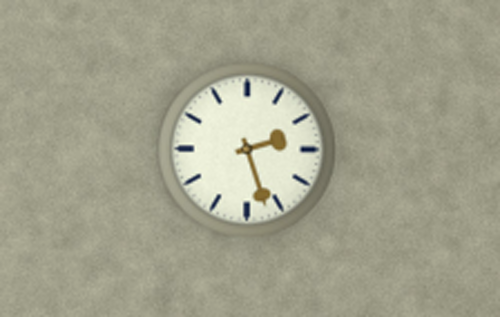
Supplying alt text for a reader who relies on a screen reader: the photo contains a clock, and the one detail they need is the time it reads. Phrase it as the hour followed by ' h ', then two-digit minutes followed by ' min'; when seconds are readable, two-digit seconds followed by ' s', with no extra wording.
2 h 27 min
